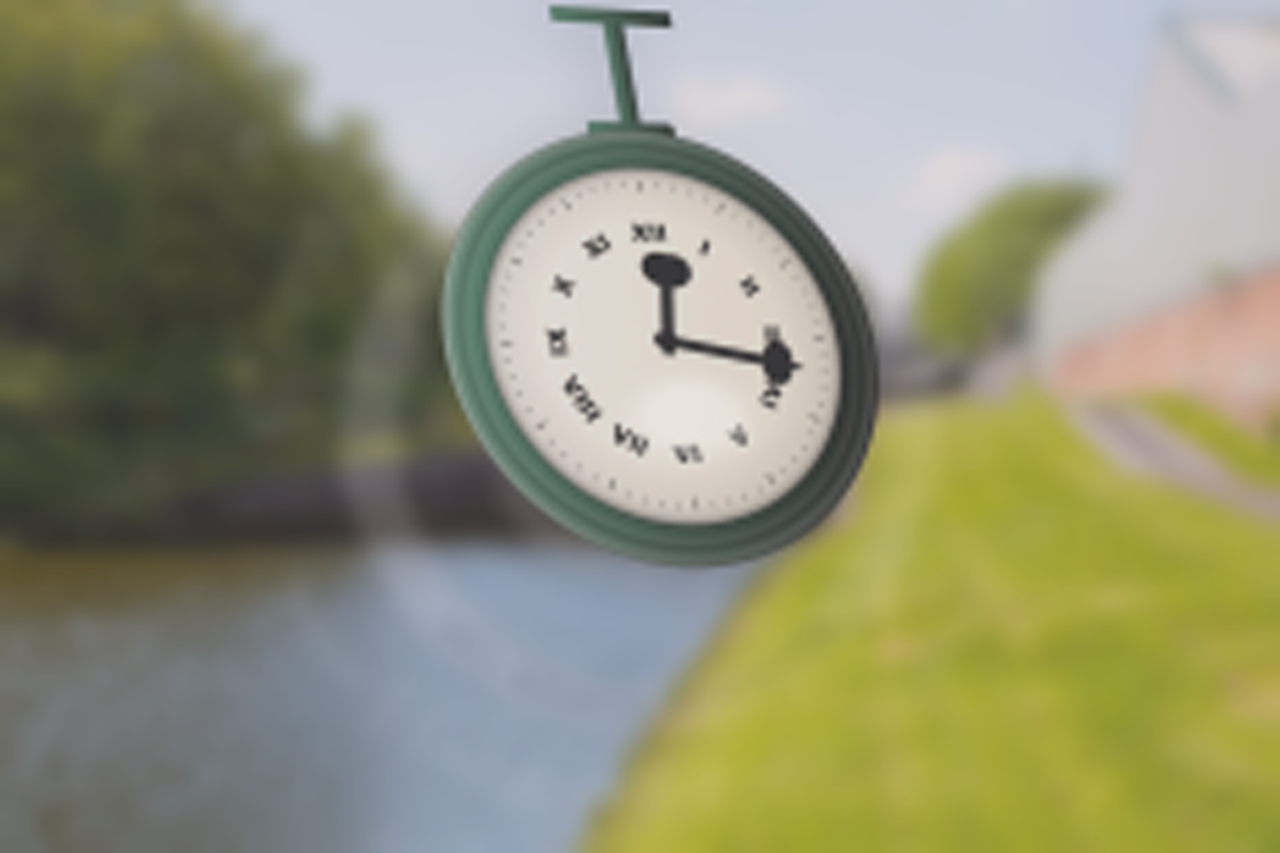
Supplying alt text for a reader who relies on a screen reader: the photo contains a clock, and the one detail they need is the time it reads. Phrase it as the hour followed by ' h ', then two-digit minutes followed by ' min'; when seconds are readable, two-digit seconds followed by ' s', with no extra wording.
12 h 17 min
